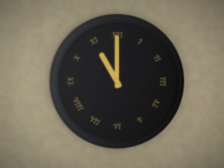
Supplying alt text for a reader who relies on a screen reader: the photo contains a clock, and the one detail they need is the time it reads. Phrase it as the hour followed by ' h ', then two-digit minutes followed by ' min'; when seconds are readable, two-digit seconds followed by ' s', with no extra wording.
11 h 00 min
